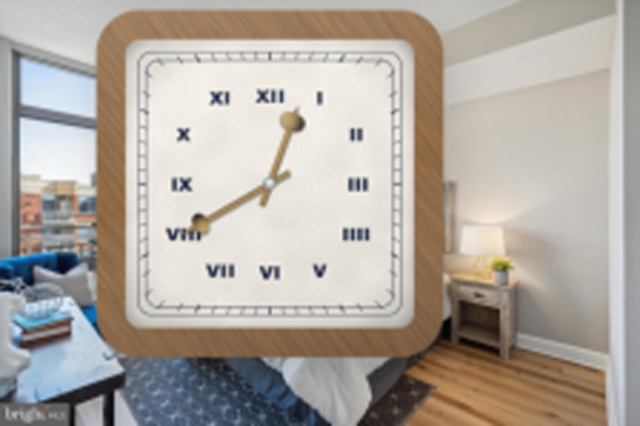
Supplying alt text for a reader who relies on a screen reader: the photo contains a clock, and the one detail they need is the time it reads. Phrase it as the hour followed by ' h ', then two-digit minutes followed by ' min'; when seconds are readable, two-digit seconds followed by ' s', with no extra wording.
12 h 40 min
